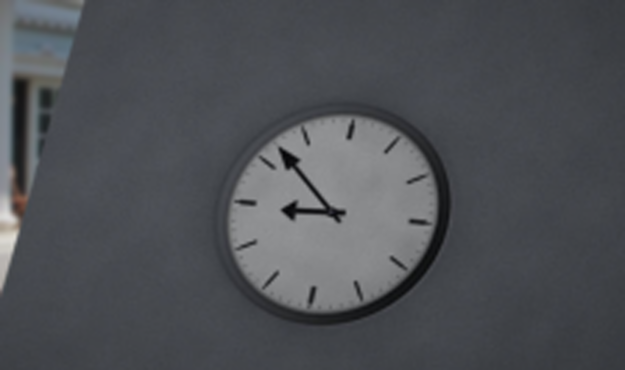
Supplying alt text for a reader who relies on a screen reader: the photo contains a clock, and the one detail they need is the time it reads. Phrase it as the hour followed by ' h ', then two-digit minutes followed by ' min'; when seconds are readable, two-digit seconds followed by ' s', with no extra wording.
8 h 52 min
